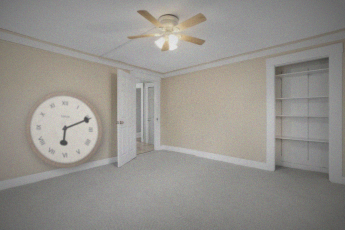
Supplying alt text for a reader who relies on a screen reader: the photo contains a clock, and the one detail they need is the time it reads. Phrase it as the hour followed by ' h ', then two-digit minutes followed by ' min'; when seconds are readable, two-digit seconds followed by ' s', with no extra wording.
6 h 11 min
